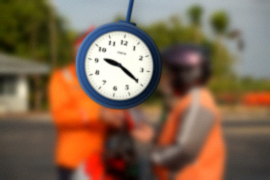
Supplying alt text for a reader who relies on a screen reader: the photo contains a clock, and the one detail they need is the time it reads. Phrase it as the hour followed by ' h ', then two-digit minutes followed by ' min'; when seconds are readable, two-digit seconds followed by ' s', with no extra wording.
9 h 20 min
